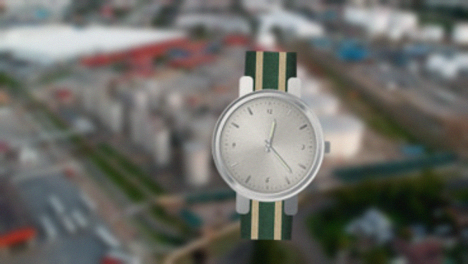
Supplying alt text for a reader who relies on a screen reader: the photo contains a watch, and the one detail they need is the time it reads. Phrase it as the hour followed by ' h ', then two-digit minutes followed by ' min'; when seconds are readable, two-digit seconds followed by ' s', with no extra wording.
12 h 23 min
